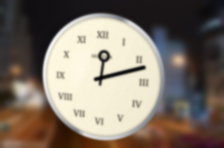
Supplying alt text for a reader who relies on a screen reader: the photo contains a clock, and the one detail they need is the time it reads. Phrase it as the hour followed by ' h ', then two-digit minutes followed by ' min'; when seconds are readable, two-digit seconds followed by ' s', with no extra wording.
12 h 12 min
